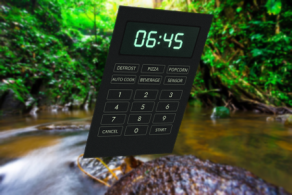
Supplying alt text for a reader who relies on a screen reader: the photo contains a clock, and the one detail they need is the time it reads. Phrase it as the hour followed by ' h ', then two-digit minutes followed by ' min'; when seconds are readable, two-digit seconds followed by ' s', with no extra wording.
6 h 45 min
